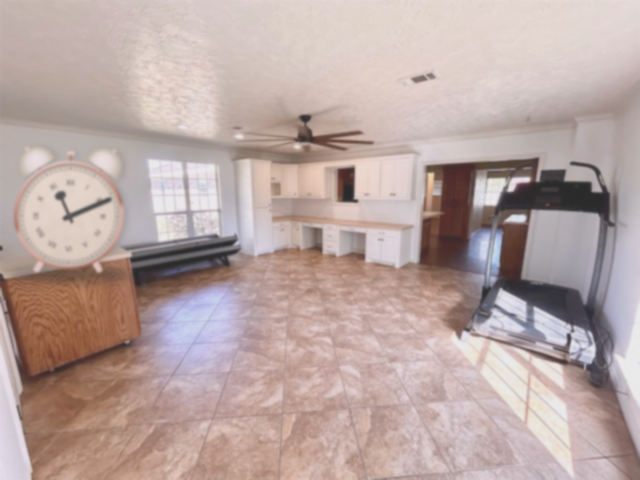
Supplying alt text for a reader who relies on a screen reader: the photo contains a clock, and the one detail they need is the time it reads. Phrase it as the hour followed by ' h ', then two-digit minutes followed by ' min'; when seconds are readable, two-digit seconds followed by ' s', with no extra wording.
11 h 11 min
